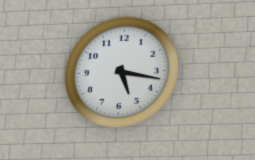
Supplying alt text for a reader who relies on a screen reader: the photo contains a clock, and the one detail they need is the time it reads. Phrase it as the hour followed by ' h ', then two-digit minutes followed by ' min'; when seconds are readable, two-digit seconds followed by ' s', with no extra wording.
5 h 17 min
